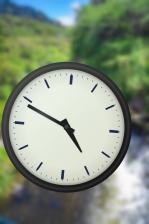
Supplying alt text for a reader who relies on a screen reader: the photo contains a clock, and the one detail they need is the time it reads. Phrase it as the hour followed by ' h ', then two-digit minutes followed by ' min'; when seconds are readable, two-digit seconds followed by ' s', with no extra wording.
4 h 49 min
